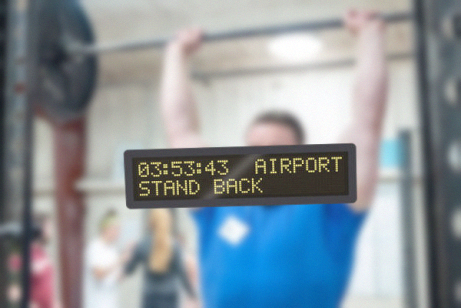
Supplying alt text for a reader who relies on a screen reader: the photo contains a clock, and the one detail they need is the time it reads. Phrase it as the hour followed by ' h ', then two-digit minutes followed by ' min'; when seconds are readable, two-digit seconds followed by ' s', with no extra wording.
3 h 53 min 43 s
